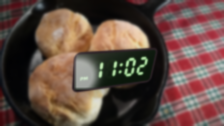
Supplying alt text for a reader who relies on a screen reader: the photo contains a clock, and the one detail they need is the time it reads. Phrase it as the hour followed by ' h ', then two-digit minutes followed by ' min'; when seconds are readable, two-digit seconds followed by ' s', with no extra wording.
11 h 02 min
